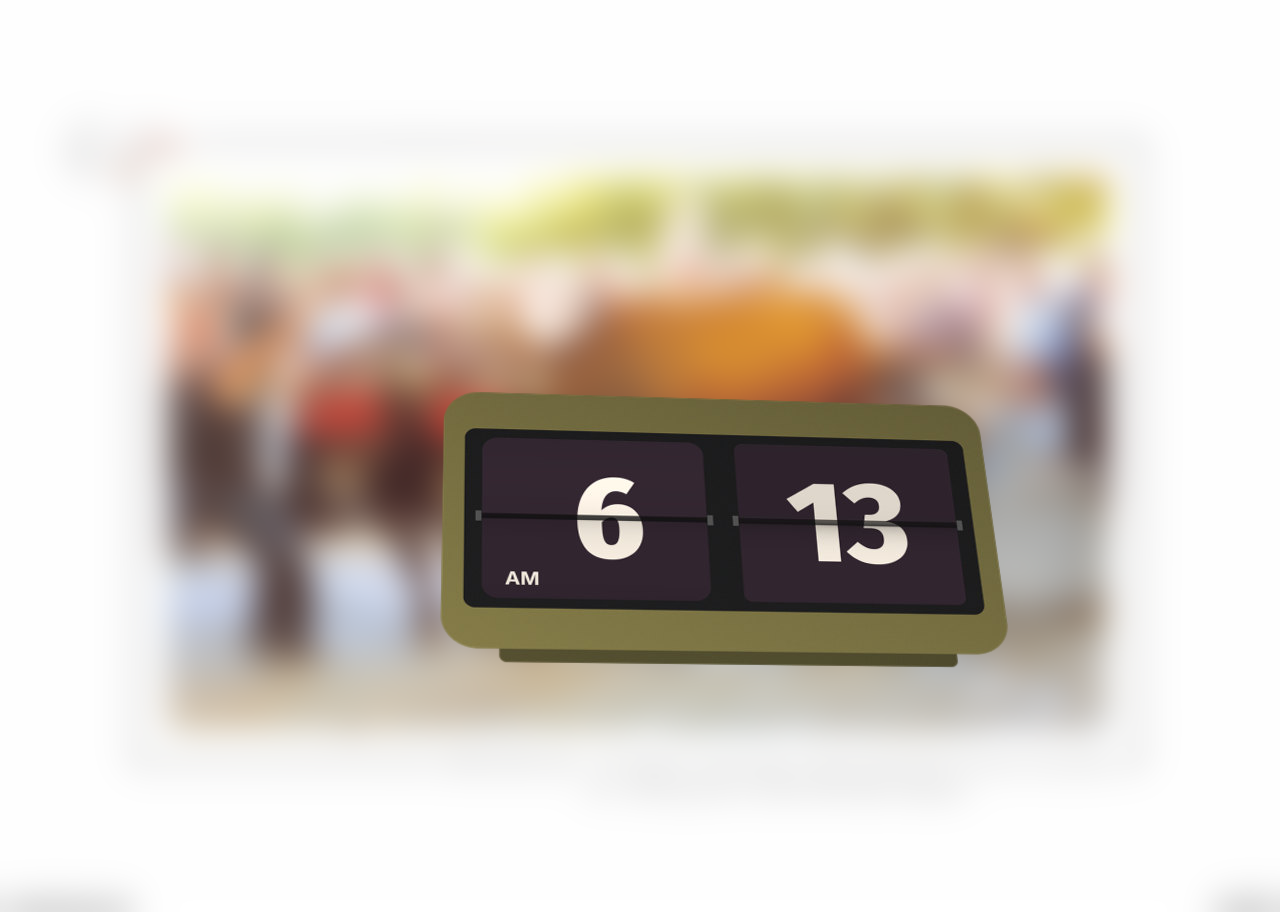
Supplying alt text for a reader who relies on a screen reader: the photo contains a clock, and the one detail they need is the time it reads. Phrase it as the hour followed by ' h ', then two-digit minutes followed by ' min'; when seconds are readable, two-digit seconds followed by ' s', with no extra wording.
6 h 13 min
